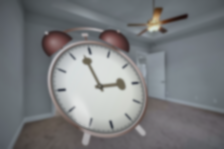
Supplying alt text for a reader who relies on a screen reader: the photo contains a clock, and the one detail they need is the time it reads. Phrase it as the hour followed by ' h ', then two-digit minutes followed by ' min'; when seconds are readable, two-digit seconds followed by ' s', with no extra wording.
2 h 58 min
